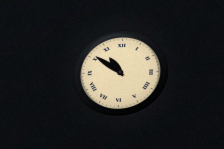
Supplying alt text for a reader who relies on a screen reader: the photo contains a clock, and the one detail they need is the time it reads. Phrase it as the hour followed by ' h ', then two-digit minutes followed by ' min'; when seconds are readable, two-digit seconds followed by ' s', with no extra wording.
10 h 51 min
